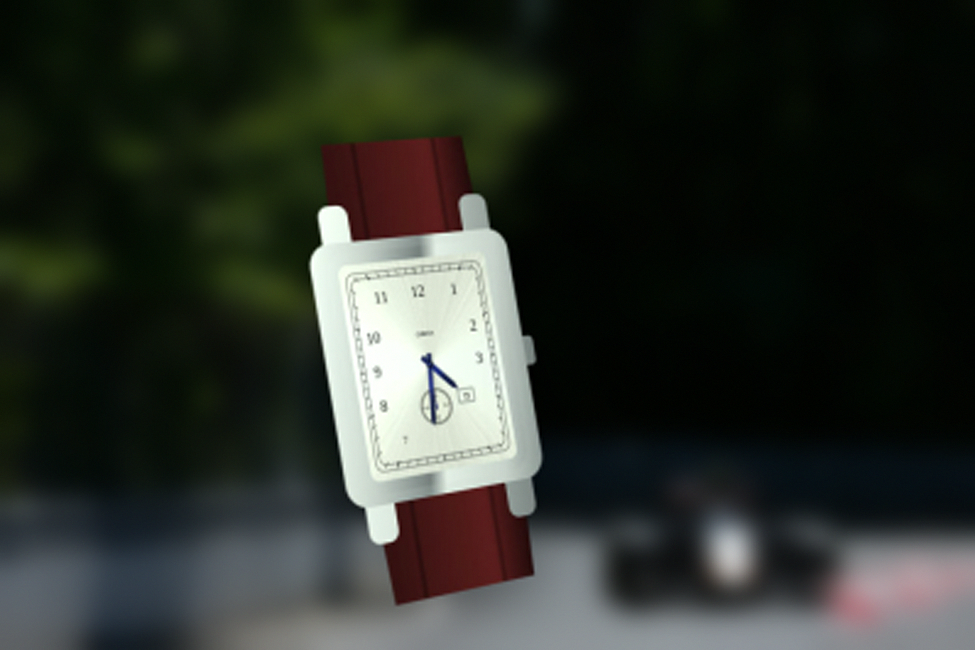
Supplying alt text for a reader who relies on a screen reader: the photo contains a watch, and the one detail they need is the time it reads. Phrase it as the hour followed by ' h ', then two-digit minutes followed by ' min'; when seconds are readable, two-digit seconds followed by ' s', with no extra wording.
4 h 31 min
